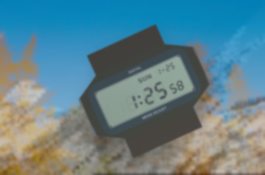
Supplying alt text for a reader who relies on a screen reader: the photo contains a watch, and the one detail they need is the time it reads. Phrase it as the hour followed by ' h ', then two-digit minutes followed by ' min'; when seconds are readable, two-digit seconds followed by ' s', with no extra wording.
1 h 25 min 58 s
